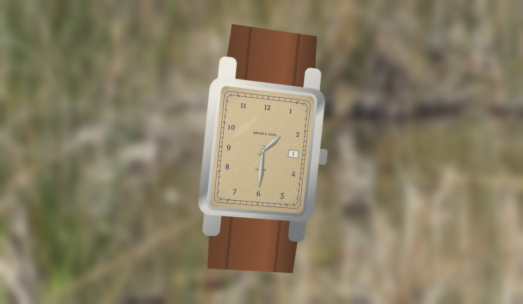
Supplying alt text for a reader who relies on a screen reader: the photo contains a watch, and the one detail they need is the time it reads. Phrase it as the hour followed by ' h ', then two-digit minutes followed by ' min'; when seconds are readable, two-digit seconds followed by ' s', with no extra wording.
1 h 30 min
